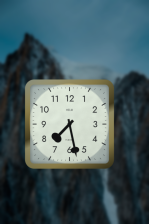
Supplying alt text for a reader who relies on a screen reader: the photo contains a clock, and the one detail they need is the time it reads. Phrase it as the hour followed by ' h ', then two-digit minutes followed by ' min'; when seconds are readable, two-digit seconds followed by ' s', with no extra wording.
7 h 28 min
